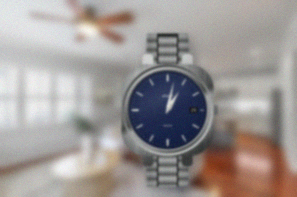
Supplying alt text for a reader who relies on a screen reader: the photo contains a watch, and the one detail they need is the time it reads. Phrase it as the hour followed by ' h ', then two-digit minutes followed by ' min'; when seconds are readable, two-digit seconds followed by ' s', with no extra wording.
1 h 02 min
